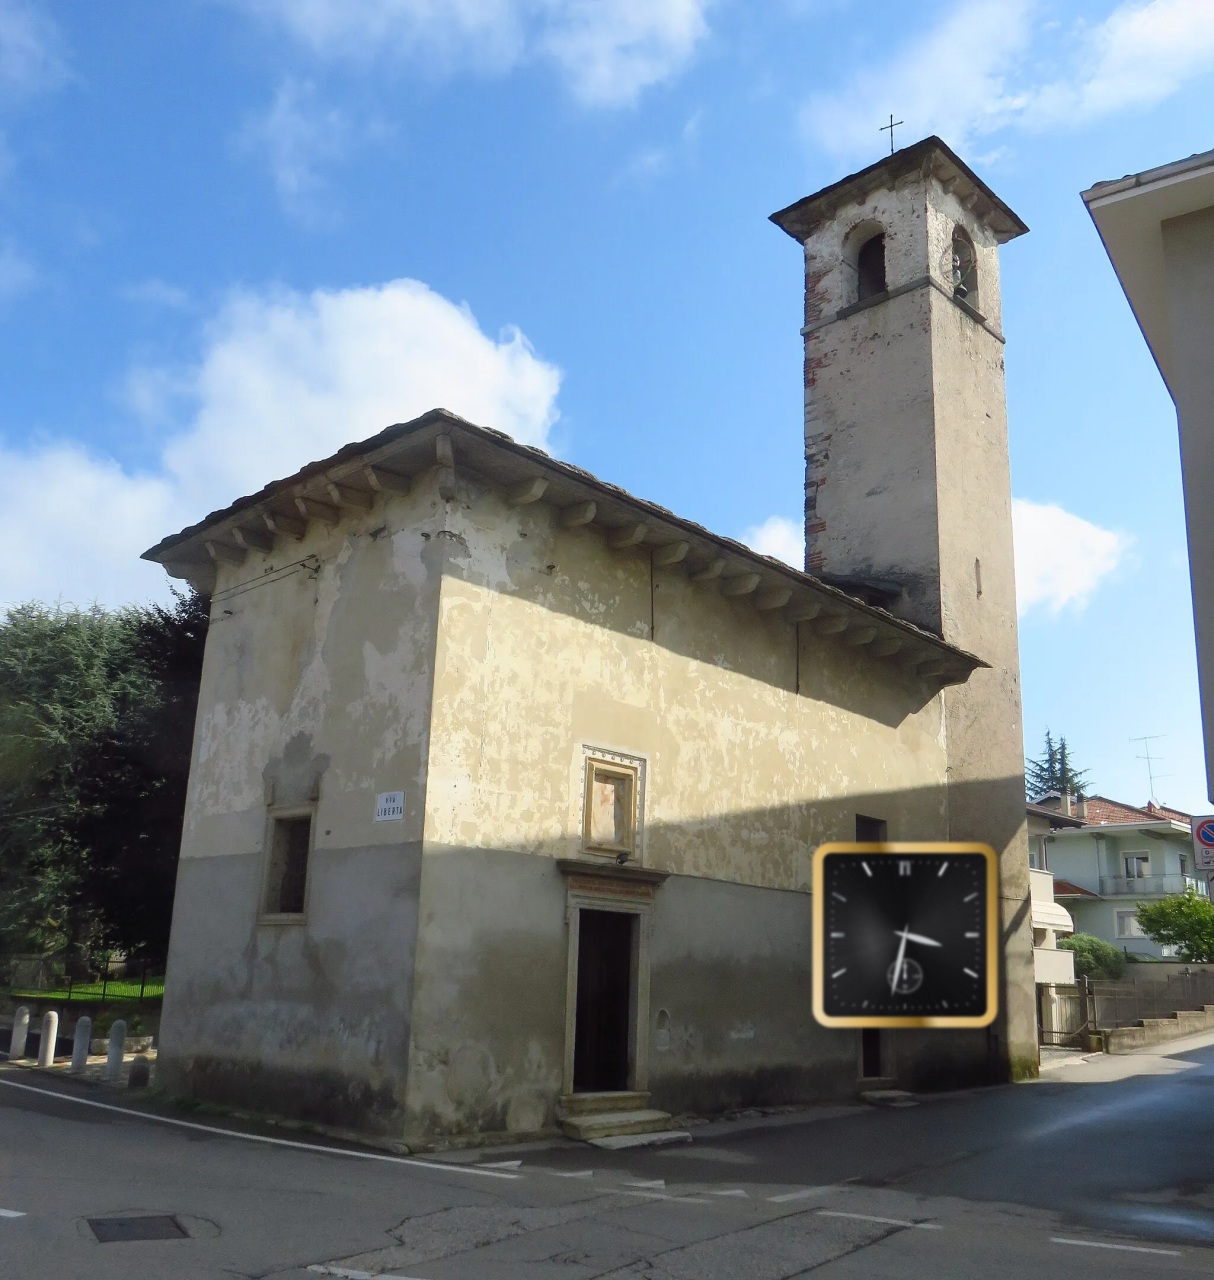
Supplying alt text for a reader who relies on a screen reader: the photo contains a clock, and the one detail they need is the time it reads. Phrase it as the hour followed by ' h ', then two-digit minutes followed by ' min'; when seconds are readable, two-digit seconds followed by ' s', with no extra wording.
3 h 32 min
